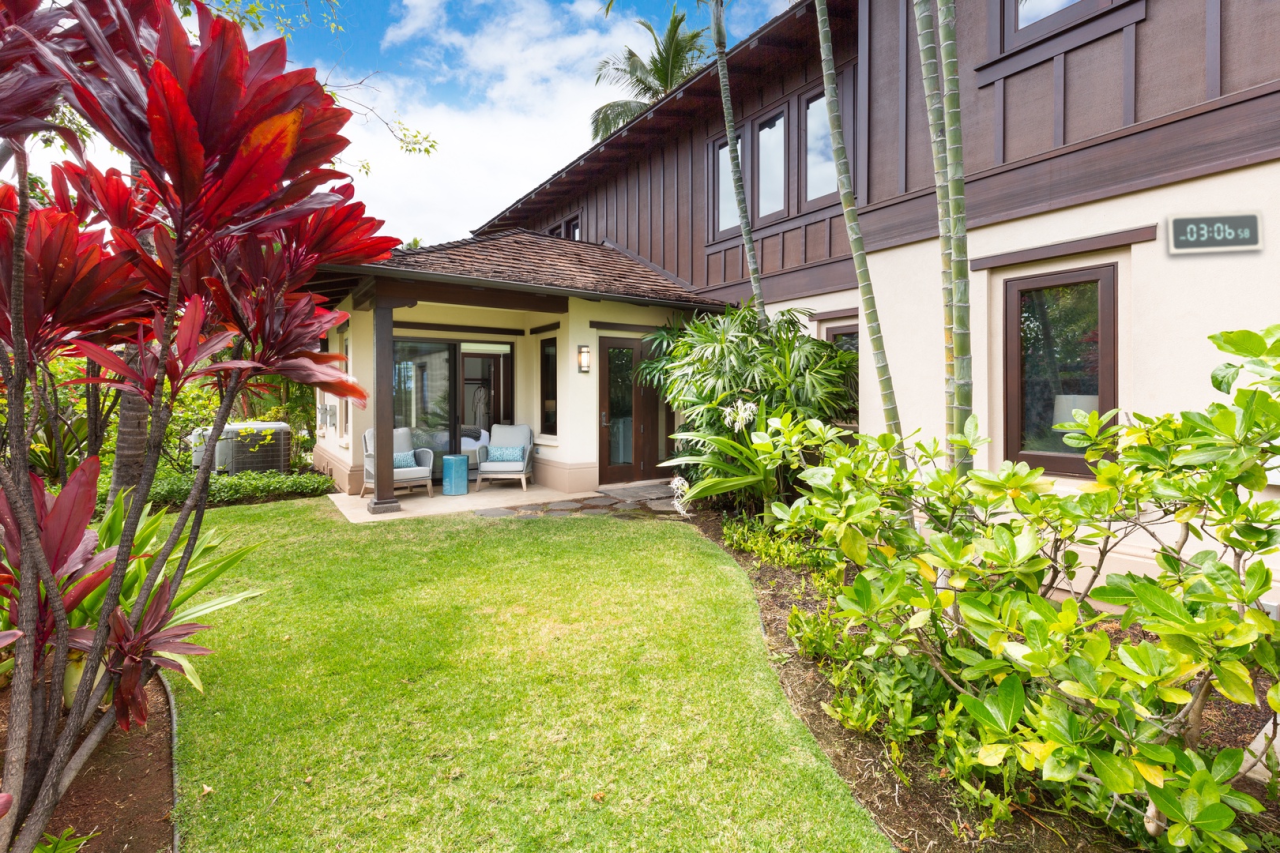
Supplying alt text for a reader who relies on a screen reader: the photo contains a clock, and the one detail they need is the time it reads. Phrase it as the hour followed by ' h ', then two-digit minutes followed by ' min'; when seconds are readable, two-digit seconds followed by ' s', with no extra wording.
3 h 06 min
